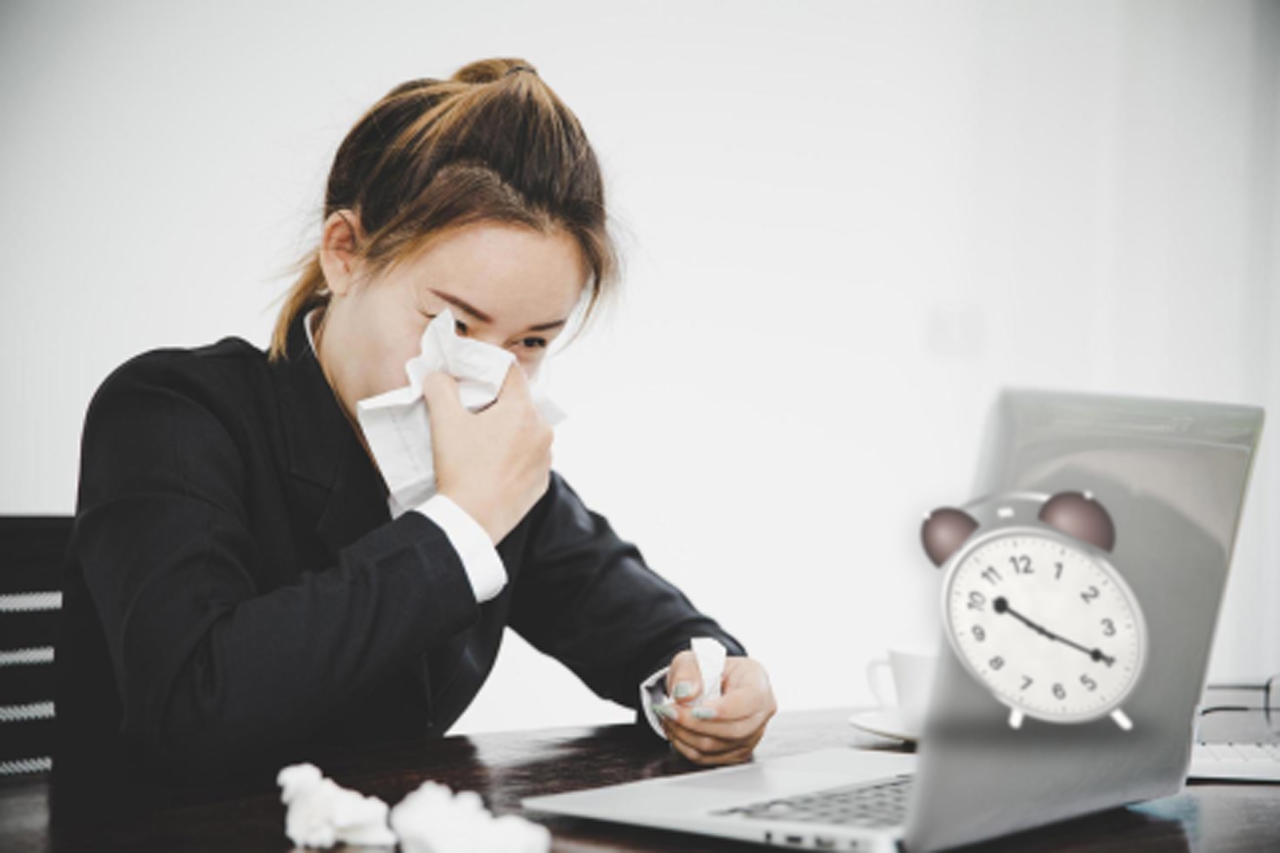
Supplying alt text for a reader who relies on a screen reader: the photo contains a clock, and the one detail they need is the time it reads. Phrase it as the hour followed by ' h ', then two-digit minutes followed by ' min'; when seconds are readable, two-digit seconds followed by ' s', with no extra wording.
10 h 20 min
